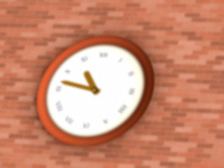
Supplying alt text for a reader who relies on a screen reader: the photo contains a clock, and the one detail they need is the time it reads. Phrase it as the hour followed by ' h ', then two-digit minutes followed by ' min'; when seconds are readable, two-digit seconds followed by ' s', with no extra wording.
10 h 47 min
